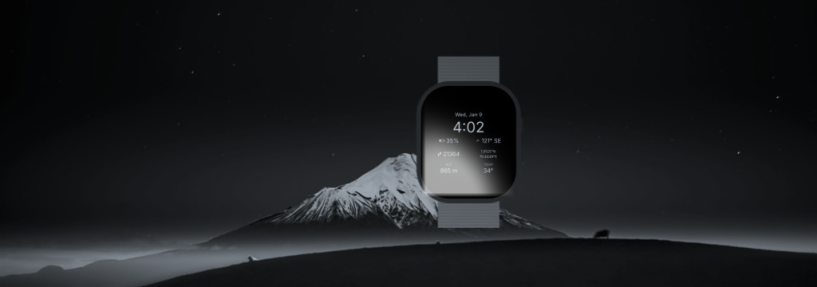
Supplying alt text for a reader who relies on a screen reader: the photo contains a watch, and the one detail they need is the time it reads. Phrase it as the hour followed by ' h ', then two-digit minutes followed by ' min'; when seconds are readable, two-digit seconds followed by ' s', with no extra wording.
4 h 02 min
